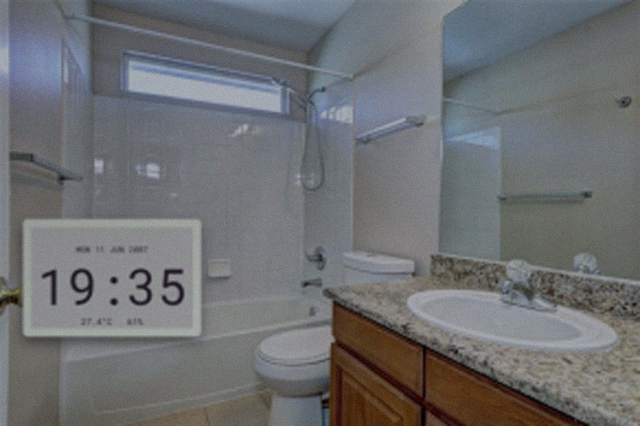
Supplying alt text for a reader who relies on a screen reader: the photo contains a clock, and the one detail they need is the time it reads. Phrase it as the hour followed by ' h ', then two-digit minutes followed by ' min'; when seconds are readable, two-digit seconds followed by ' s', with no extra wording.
19 h 35 min
